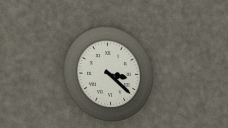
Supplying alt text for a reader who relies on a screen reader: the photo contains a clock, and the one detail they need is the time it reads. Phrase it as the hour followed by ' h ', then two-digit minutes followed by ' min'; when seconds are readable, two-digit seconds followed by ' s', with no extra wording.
3 h 22 min
